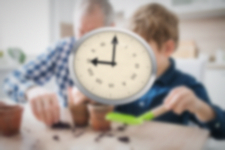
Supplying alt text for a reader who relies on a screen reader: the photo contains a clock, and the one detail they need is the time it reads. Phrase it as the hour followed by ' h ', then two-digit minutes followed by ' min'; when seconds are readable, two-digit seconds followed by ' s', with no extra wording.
9 h 00 min
